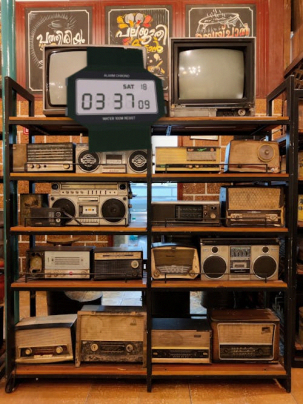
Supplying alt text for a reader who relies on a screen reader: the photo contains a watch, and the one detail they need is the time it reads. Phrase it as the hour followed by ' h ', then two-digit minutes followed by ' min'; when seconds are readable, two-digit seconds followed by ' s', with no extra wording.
3 h 37 min 09 s
